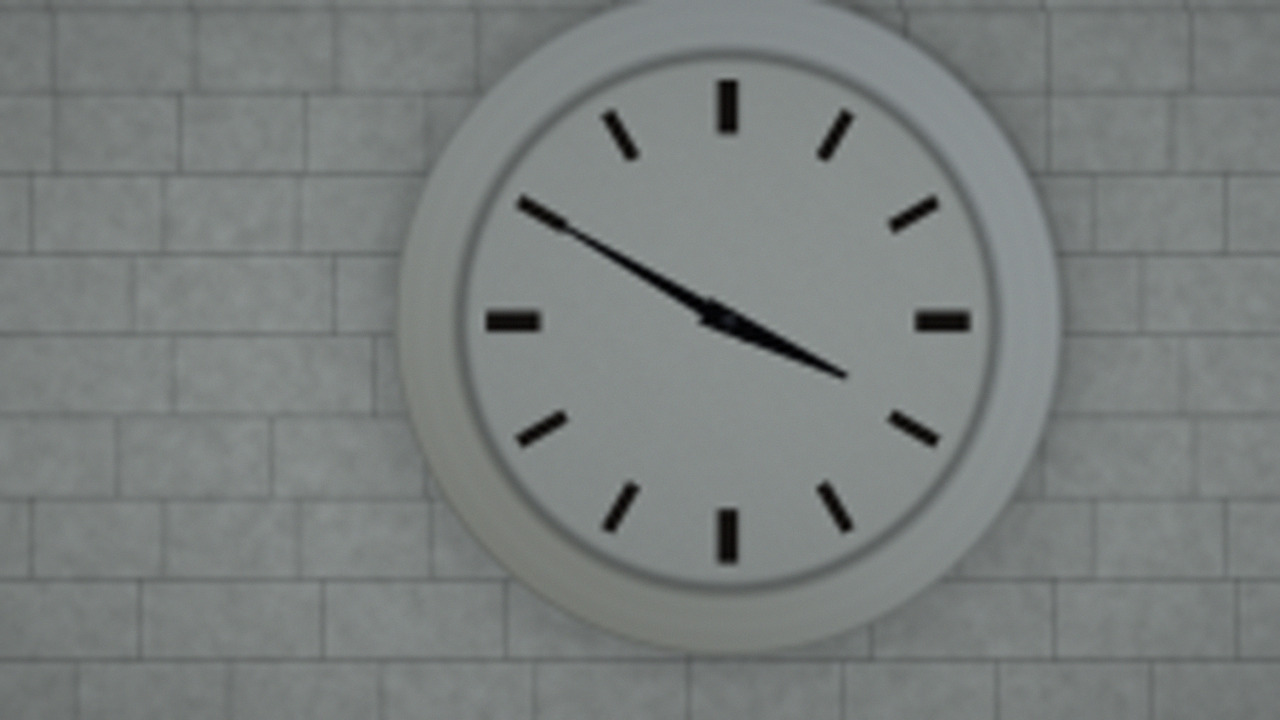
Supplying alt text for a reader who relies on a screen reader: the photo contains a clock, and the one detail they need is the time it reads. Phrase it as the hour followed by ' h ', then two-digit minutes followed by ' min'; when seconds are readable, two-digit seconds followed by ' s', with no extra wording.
3 h 50 min
